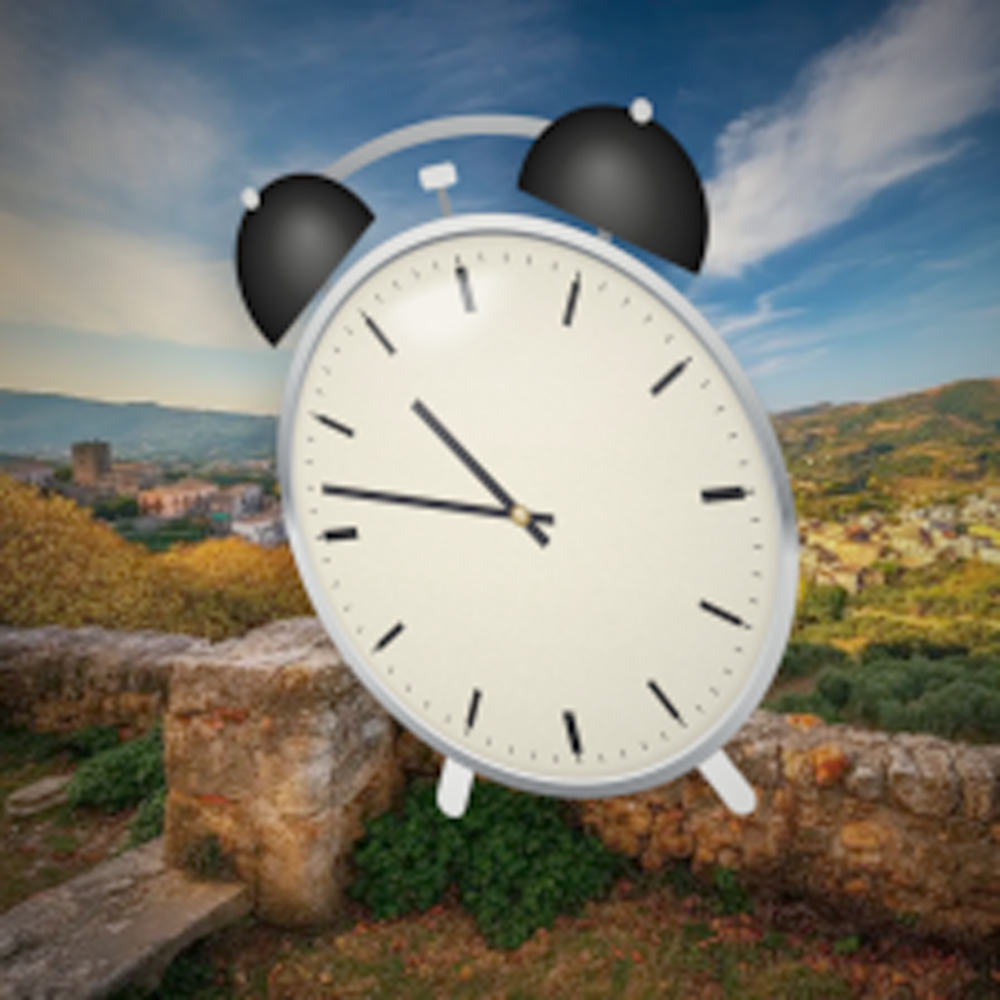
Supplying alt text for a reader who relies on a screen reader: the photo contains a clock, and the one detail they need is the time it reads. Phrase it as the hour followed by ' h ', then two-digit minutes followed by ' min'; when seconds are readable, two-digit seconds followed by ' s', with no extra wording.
10 h 47 min
